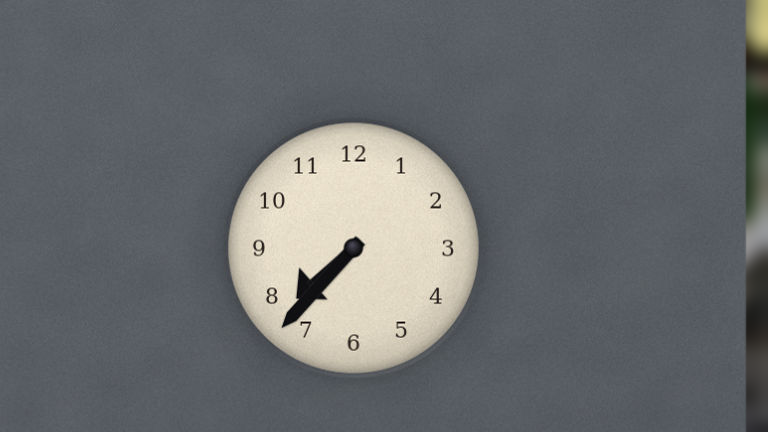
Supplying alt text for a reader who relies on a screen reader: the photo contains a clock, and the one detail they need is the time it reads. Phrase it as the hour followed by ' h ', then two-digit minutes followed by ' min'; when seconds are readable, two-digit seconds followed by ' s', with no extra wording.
7 h 37 min
